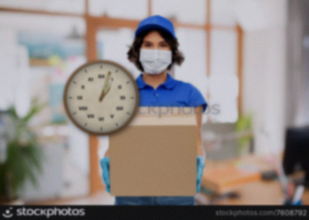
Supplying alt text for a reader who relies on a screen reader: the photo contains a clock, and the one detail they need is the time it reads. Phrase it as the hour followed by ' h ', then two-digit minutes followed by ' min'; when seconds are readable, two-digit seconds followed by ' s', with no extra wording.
1 h 03 min
